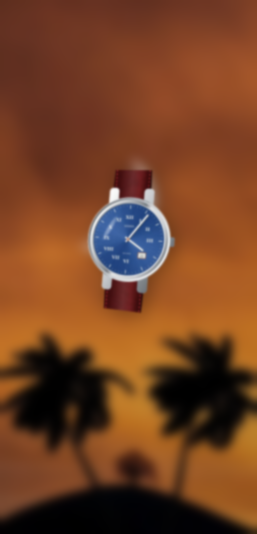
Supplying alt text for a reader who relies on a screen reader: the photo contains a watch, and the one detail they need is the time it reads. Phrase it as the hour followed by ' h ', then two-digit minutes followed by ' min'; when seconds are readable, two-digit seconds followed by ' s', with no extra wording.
4 h 06 min
